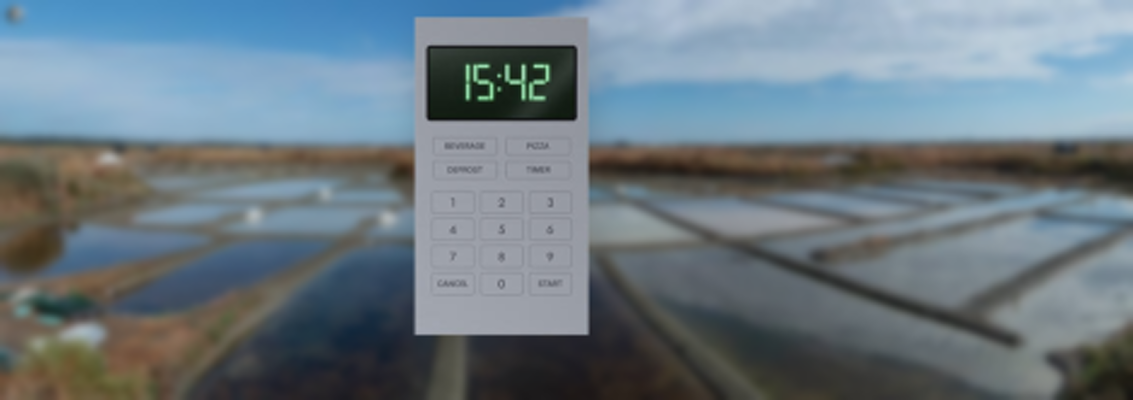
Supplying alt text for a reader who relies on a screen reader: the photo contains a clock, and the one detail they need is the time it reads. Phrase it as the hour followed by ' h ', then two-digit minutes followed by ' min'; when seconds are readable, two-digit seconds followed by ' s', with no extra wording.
15 h 42 min
